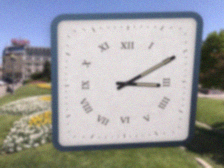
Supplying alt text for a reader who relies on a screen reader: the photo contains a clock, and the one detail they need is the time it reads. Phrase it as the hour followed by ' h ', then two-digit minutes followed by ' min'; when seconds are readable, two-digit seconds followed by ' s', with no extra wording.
3 h 10 min
